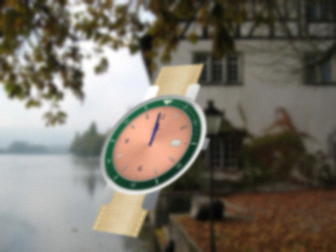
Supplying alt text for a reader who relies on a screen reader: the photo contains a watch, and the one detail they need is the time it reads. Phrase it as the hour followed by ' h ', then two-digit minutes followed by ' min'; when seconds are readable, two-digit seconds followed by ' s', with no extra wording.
11 h 59 min
